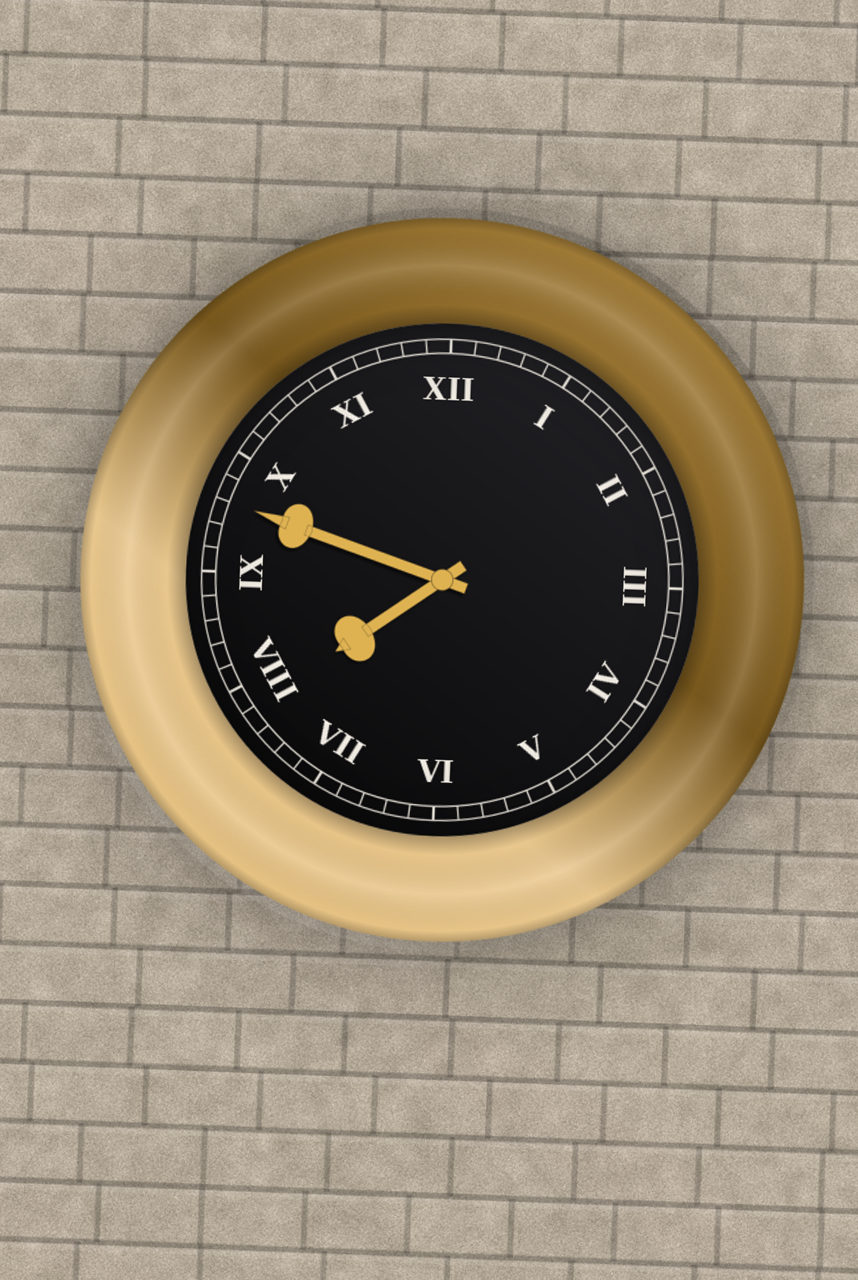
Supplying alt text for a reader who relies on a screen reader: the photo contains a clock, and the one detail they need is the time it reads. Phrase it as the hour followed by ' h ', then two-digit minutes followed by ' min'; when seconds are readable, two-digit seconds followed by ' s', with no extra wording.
7 h 48 min
